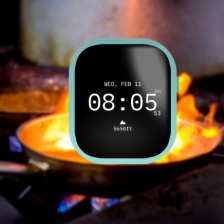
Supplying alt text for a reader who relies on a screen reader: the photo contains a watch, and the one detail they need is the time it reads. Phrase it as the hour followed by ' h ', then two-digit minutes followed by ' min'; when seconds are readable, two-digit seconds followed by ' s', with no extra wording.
8 h 05 min
